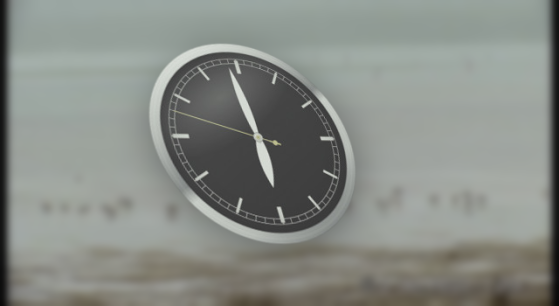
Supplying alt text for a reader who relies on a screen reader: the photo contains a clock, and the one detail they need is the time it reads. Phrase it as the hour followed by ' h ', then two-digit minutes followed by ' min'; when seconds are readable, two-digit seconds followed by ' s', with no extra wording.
5 h 58 min 48 s
